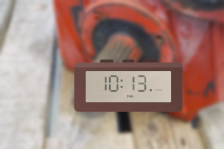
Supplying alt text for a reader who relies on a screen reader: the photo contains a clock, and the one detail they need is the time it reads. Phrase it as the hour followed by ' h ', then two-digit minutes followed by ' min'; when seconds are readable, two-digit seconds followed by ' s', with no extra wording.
10 h 13 min
